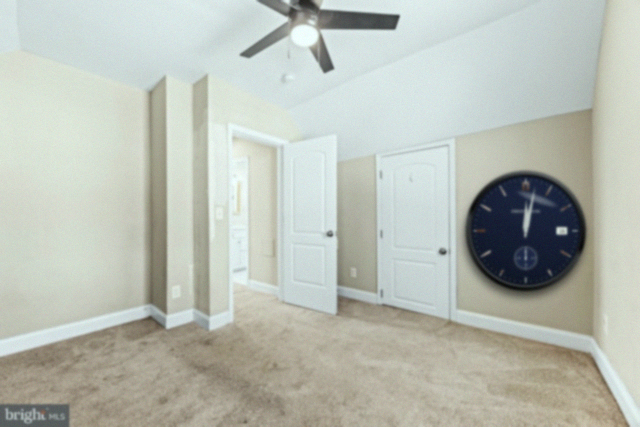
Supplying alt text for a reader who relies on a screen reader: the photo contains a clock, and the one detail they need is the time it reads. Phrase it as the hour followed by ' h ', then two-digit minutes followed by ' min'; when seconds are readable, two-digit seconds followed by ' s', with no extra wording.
12 h 02 min
